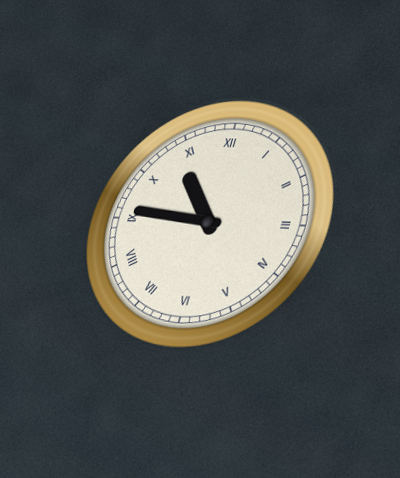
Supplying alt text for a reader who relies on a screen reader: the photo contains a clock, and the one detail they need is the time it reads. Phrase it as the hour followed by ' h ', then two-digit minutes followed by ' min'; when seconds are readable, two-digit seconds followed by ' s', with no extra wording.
10 h 46 min
